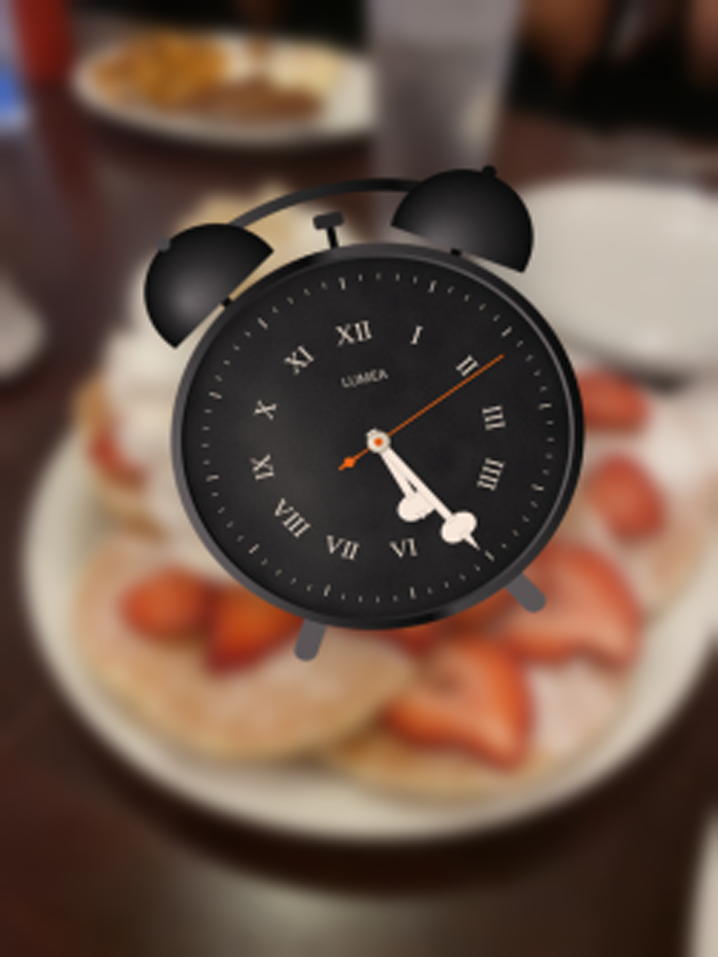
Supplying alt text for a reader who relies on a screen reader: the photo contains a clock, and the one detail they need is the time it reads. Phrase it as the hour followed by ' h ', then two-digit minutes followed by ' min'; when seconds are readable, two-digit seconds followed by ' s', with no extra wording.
5 h 25 min 11 s
